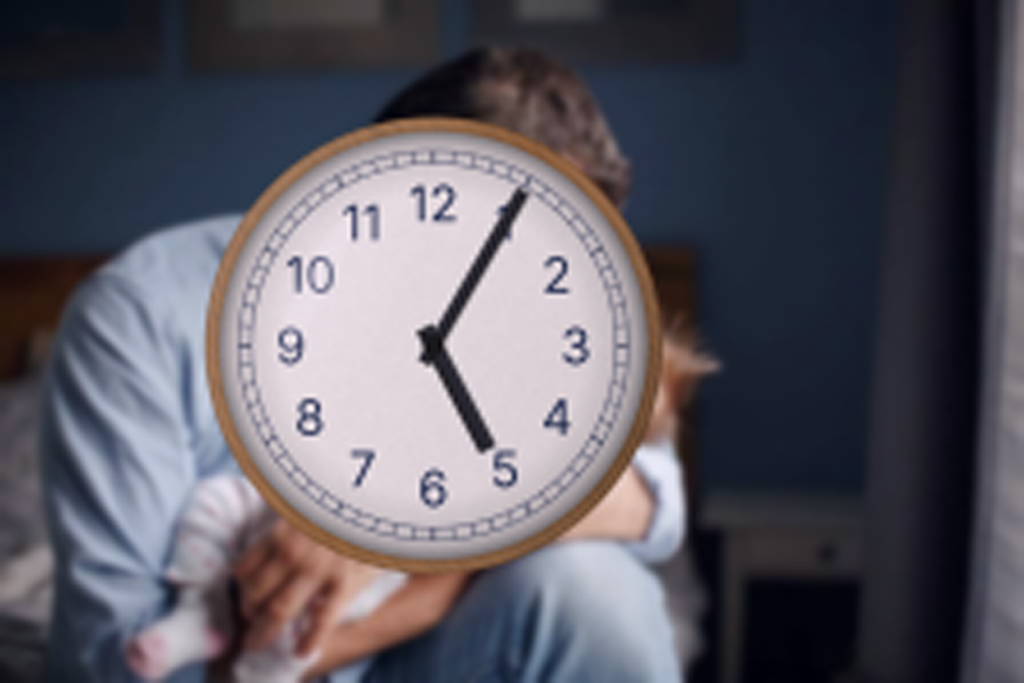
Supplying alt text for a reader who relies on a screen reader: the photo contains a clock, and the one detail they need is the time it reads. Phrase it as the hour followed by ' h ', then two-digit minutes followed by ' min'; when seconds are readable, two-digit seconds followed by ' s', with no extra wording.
5 h 05 min
